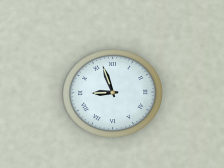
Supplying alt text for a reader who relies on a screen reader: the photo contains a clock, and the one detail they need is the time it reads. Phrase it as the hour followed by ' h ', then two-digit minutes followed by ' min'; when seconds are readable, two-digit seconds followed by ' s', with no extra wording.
8 h 57 min
